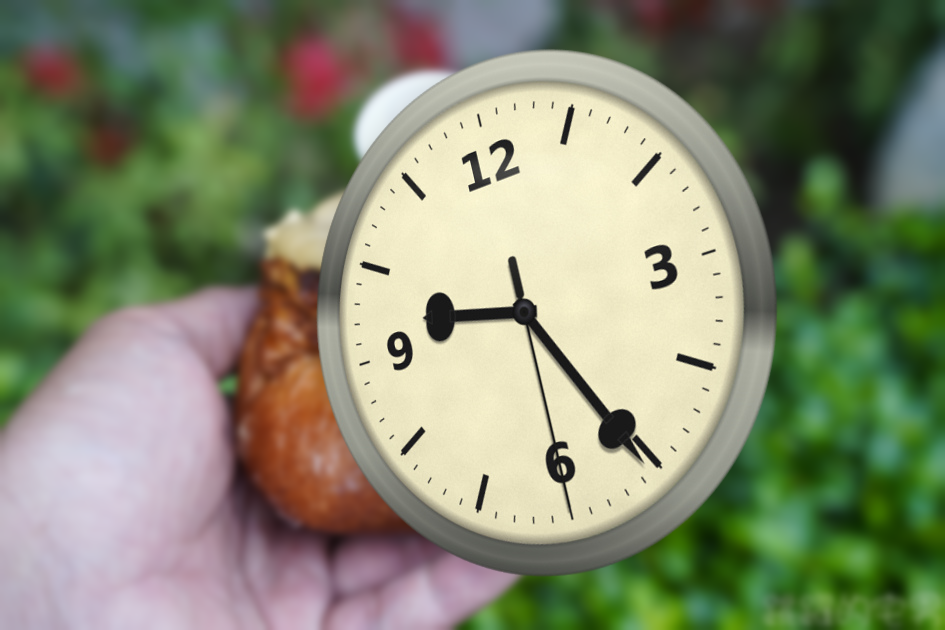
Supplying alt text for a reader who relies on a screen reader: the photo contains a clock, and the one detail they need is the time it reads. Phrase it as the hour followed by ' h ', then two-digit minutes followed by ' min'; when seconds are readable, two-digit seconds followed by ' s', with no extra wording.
9 h 25 min 30 s
